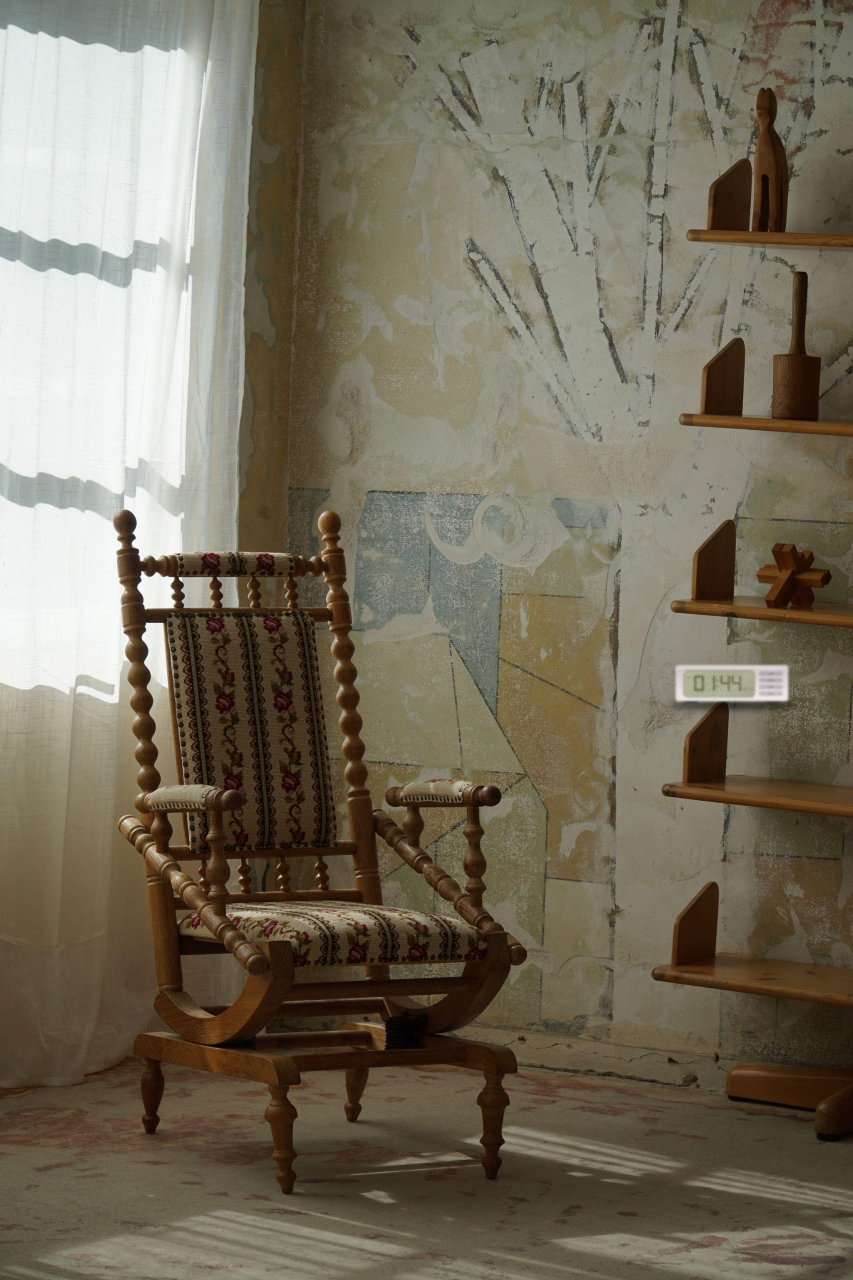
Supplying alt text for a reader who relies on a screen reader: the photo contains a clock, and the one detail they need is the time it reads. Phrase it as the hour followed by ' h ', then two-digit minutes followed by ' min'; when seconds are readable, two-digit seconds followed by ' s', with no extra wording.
1 h 44 min
